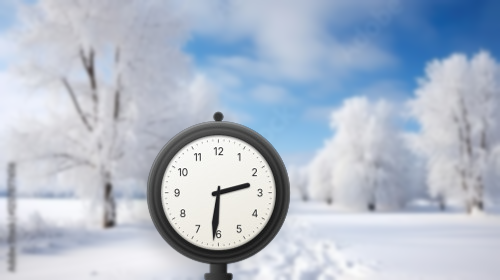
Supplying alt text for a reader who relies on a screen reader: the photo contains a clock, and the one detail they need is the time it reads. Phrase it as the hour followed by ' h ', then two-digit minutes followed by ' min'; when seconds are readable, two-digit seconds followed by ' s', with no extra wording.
2 h 31 min
